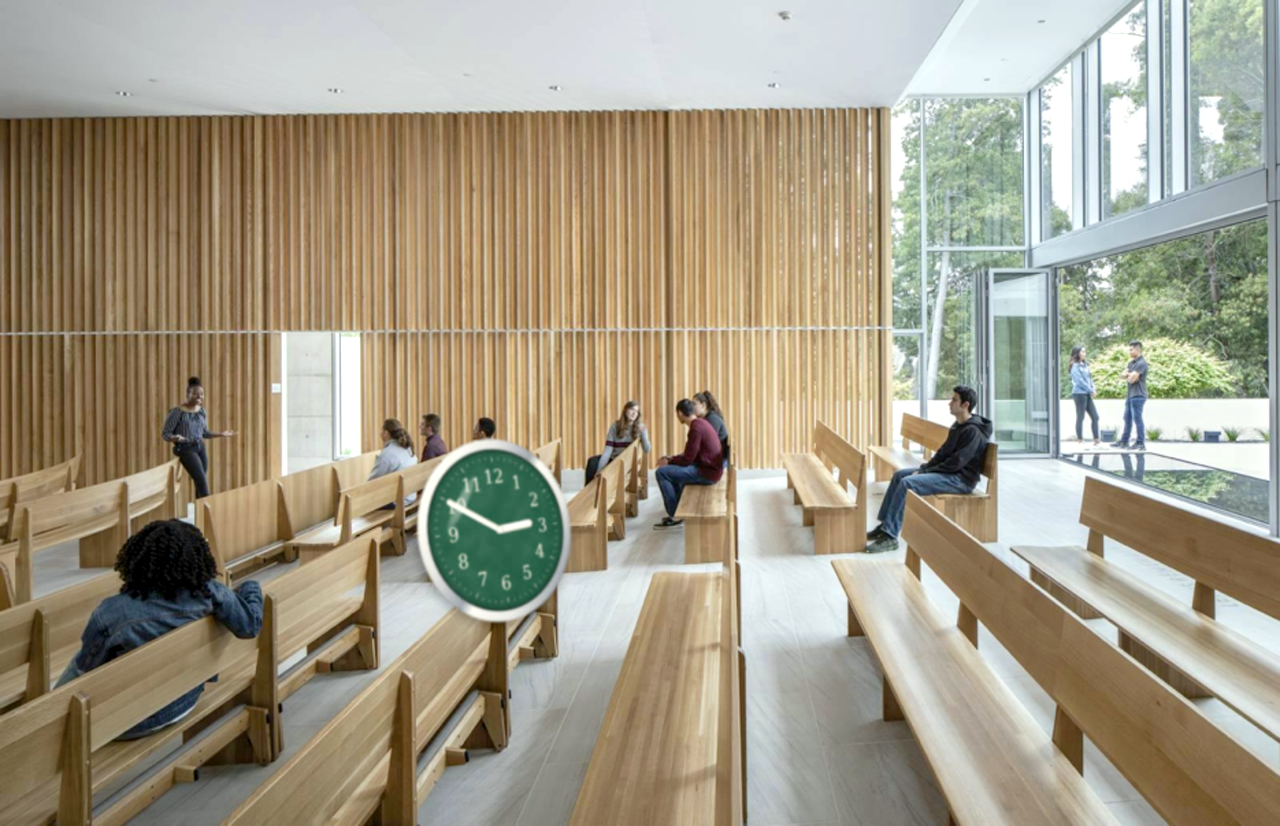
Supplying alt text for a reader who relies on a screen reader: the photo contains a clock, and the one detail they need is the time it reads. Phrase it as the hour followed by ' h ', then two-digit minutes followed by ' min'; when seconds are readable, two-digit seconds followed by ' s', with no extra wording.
2 h 50 min
